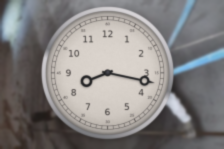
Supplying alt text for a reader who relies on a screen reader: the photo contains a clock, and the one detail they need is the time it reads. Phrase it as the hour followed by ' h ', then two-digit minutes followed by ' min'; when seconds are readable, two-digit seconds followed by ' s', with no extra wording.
8 h 17 min
